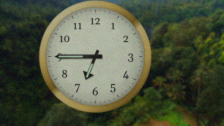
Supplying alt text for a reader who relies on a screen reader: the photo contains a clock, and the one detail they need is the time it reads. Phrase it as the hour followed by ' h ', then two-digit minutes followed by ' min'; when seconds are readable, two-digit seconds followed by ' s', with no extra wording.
6 h 45 min
